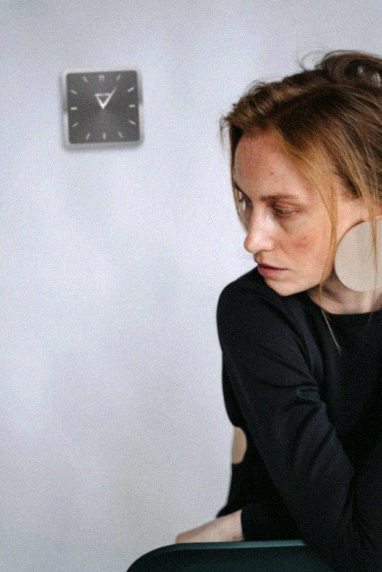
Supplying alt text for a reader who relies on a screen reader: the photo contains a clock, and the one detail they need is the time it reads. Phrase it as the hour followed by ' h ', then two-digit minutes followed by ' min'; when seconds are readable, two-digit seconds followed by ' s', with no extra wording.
11 h 06 min
